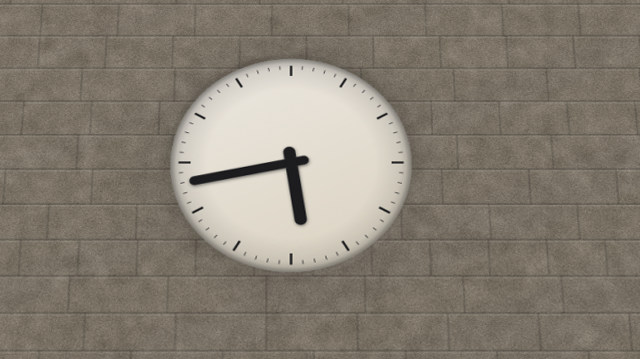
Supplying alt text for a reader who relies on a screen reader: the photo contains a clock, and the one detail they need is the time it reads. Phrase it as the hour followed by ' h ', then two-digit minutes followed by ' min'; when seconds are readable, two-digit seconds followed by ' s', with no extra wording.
5 h 43 min
